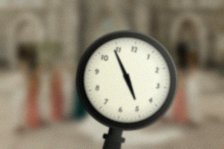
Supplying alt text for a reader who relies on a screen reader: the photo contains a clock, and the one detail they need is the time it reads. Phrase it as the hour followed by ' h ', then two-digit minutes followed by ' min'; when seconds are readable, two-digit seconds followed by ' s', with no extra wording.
4 h 54 min
